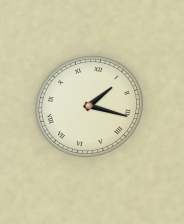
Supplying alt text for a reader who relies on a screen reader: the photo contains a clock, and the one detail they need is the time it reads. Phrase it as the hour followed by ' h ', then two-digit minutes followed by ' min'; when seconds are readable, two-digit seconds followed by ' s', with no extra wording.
1 h 16 min
